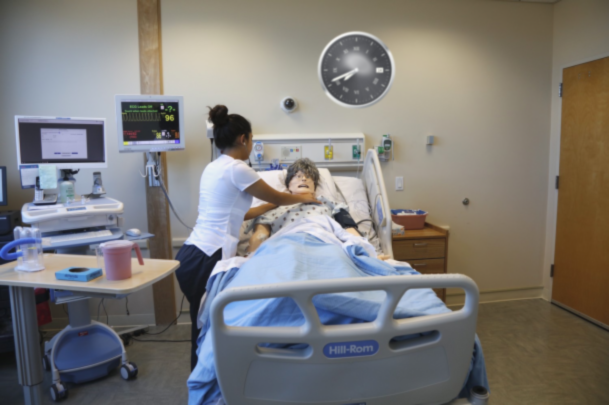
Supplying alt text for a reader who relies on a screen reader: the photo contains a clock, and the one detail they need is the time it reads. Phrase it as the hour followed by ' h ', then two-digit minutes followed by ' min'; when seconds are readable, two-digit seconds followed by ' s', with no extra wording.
7 h 41 min
